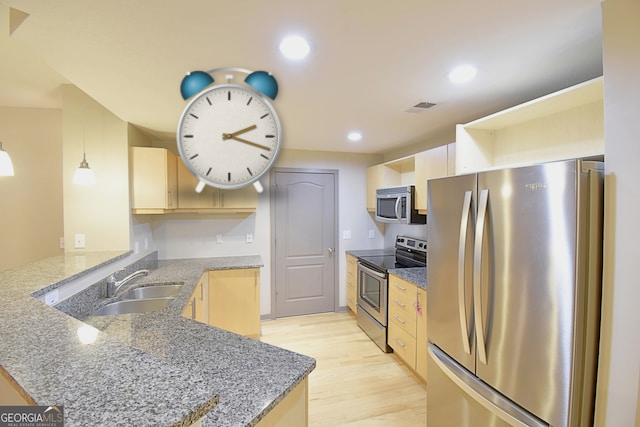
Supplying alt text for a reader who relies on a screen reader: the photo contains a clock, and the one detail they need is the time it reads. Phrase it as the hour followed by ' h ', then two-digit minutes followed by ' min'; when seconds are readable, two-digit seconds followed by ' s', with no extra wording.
2 h 18 min
